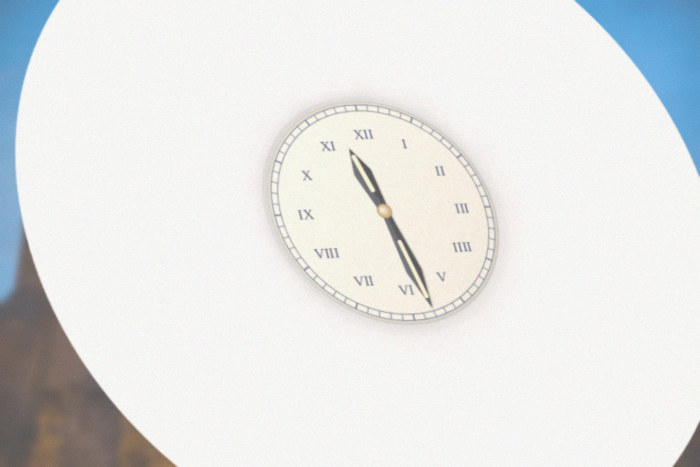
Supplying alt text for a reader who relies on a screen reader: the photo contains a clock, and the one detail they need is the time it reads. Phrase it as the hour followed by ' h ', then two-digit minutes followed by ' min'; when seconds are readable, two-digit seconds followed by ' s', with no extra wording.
11 h 28 min
